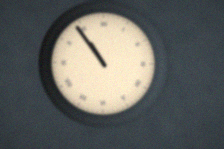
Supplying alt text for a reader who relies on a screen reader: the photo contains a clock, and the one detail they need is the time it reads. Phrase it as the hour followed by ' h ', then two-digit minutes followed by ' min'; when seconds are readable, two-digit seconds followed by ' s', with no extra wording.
10 h 54 min
